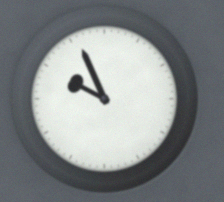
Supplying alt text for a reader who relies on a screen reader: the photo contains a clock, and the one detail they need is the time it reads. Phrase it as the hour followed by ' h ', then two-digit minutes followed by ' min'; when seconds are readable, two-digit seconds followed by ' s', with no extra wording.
9 h 56 min
